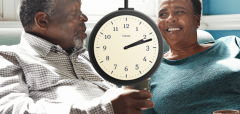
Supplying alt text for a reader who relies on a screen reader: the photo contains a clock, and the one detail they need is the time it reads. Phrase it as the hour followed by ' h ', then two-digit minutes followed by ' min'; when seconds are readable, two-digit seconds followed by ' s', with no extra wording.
2 h 12 min
